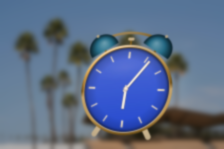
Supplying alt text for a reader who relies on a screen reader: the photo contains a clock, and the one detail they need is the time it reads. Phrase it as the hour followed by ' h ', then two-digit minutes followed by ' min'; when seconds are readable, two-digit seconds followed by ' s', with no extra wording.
6 h 06 min
